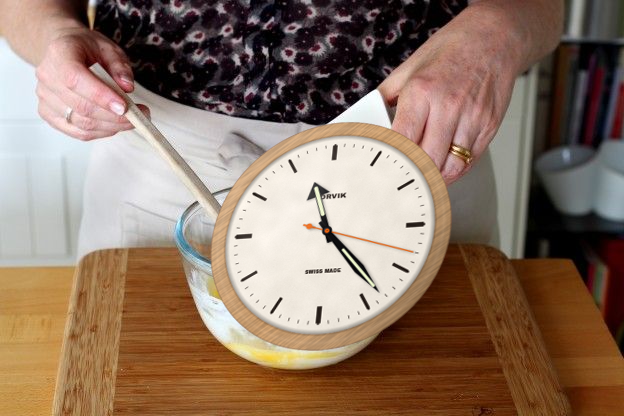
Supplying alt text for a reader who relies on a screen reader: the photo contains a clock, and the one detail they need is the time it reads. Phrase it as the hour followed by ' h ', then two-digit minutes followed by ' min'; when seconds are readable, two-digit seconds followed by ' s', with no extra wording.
11 h 23 min 18 s
